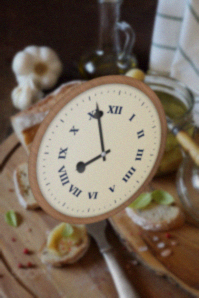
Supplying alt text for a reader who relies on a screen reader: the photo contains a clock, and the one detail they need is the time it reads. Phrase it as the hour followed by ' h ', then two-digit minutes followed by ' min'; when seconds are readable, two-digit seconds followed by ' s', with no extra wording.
7 h 56 min
